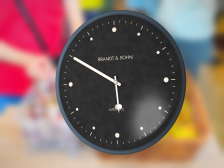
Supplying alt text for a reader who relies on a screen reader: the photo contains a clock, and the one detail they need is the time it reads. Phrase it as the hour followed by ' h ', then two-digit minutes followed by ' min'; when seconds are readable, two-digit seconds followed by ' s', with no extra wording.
5 h 50 min
